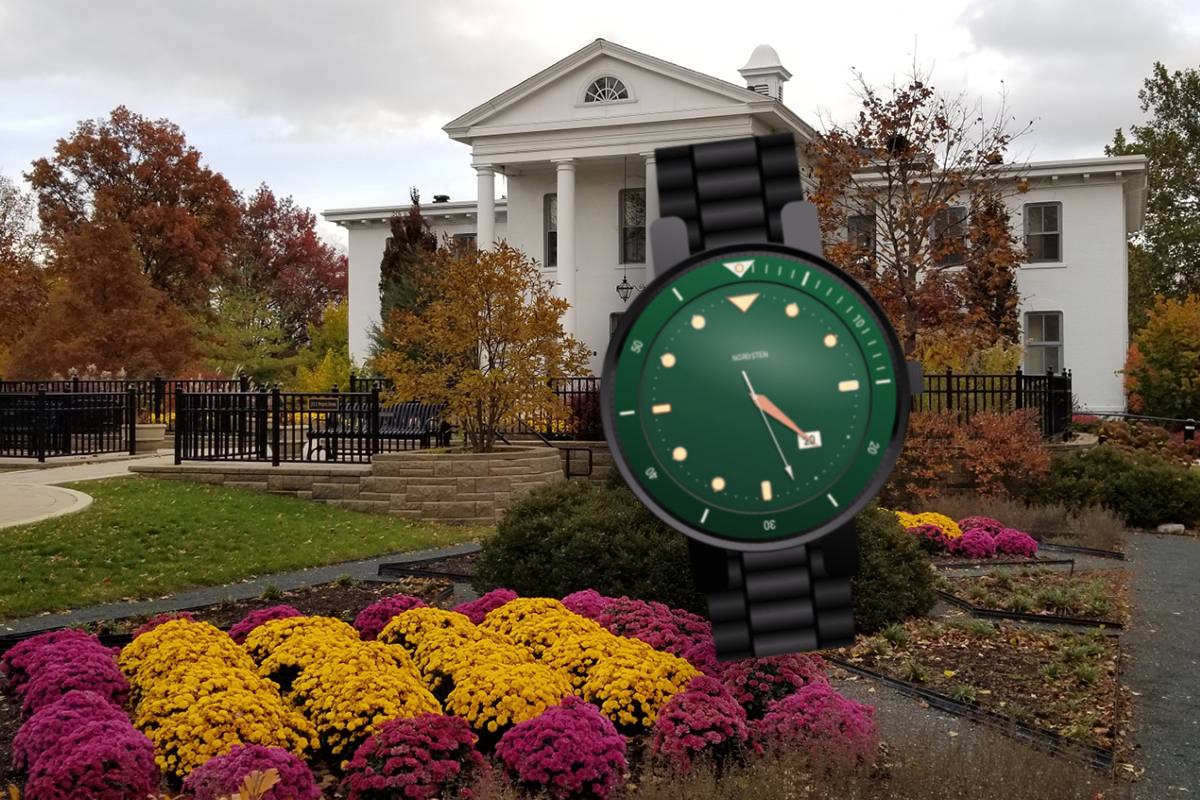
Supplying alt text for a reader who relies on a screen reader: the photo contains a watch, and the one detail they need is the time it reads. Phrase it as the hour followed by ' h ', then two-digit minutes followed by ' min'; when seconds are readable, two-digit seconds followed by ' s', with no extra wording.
4 h 22 min 27 s
